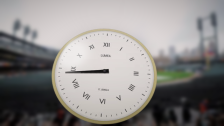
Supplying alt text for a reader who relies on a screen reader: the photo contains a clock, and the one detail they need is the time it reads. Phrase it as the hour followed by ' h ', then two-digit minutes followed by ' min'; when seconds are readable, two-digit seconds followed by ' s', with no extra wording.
8 h 44 min
